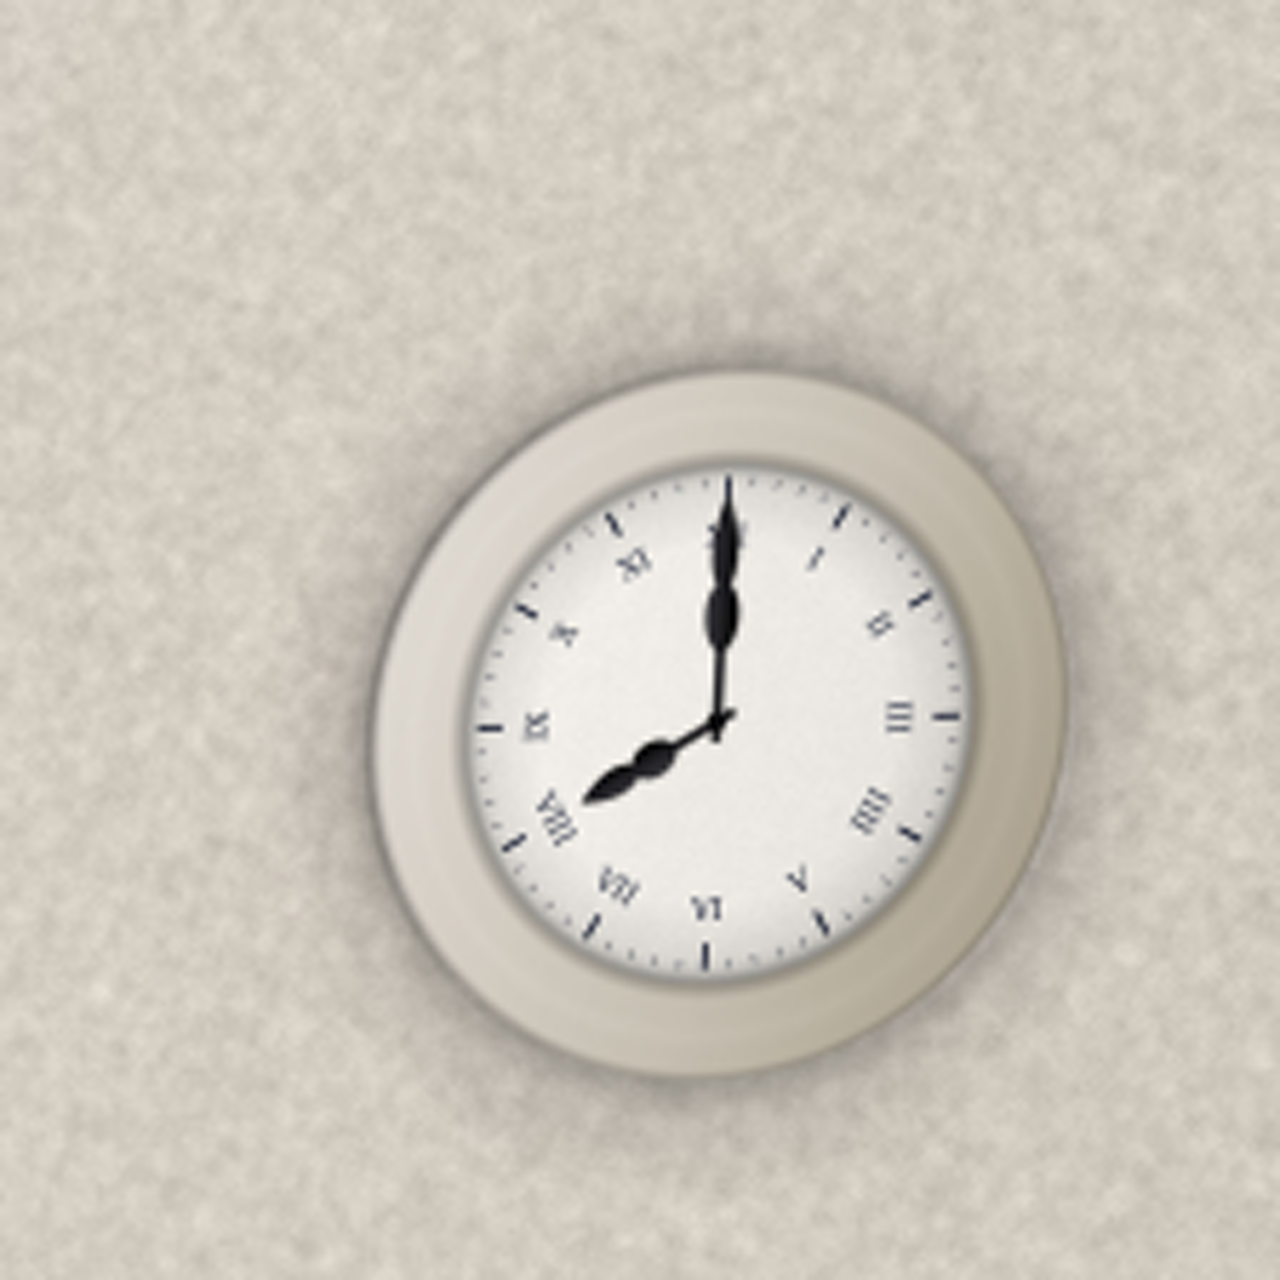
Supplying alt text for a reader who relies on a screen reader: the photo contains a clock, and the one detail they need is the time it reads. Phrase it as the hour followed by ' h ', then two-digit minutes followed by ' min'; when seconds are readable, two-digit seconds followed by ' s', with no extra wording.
8 h 00 min
